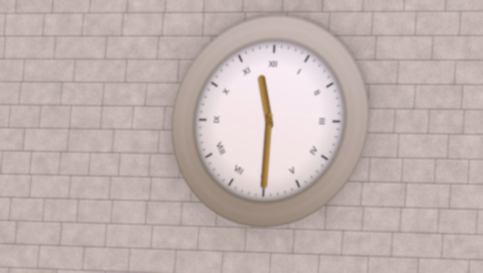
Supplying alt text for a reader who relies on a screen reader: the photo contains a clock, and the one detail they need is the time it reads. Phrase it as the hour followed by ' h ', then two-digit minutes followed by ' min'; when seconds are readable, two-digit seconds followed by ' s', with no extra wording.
11 h 30 min
